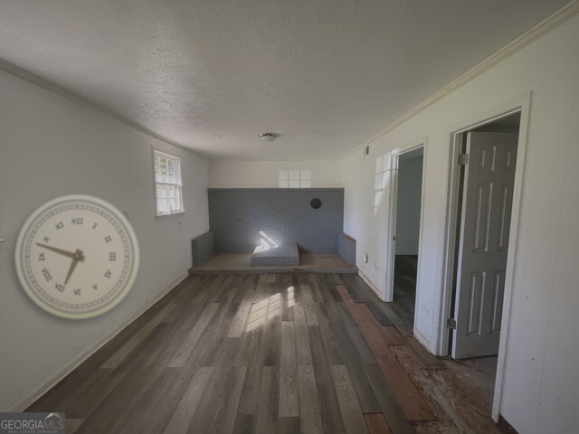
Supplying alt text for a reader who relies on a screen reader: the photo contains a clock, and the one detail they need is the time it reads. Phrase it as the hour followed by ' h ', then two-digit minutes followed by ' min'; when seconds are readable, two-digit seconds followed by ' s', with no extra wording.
6 h 48 min
